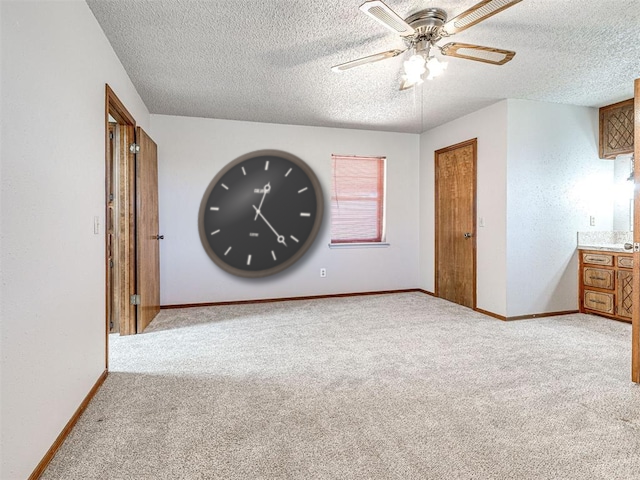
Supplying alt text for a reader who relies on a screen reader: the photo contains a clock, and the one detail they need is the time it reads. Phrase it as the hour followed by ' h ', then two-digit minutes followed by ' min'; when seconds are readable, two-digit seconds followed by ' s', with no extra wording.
12 h 22 min
